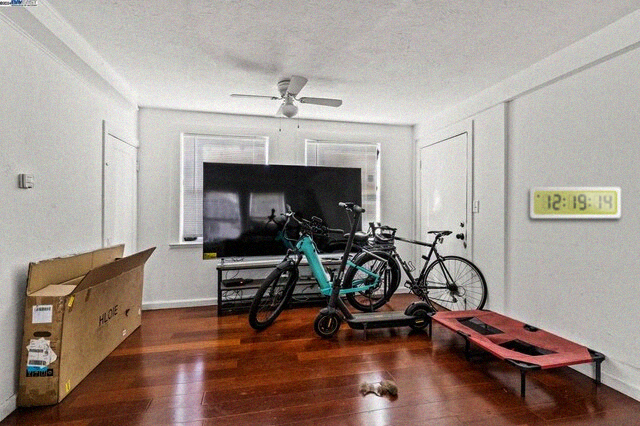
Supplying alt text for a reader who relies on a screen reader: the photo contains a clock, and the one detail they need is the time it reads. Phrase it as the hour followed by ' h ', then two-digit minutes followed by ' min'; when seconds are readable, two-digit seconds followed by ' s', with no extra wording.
12 h 19 min 14 s
